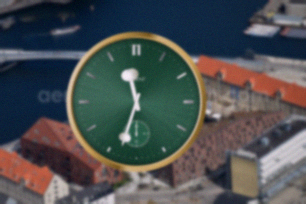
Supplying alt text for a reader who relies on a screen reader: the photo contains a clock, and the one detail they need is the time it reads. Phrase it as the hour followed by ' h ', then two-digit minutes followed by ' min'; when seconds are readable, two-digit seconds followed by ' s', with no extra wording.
11 h 33 min
